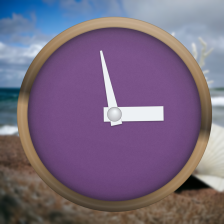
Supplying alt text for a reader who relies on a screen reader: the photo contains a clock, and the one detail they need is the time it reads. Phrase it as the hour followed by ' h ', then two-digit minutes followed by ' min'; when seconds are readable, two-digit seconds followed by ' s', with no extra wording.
2 h 58 min
